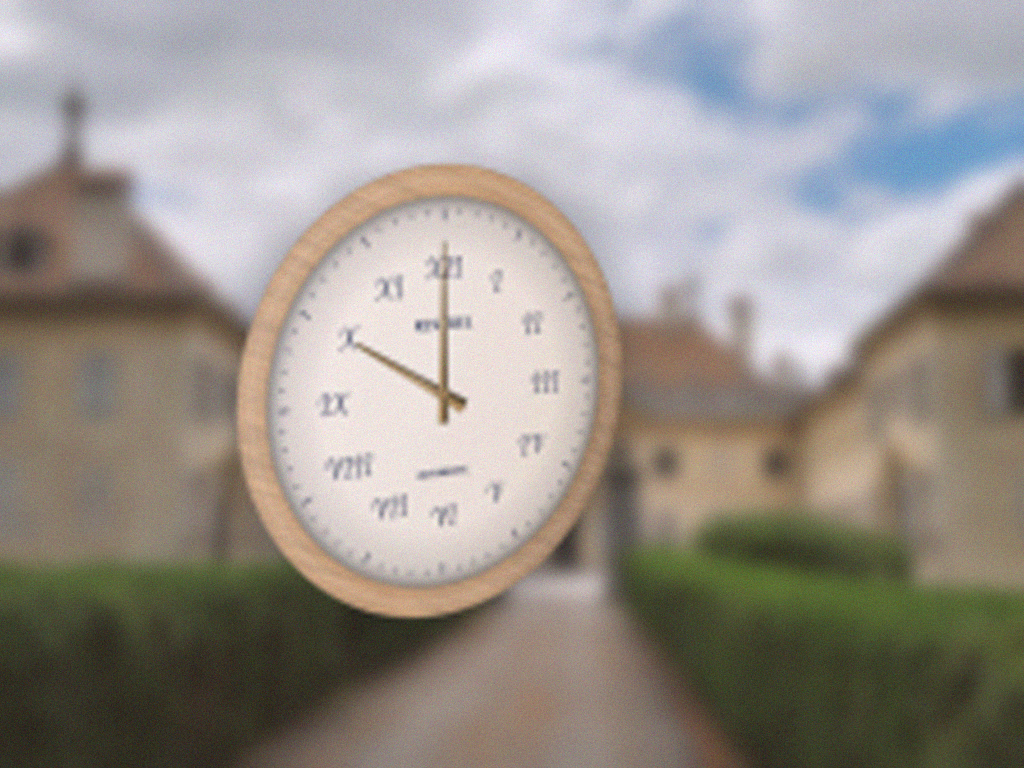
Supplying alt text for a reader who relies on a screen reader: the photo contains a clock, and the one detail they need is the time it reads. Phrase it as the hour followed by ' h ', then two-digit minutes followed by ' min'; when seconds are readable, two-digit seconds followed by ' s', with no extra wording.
10 h 00 min
